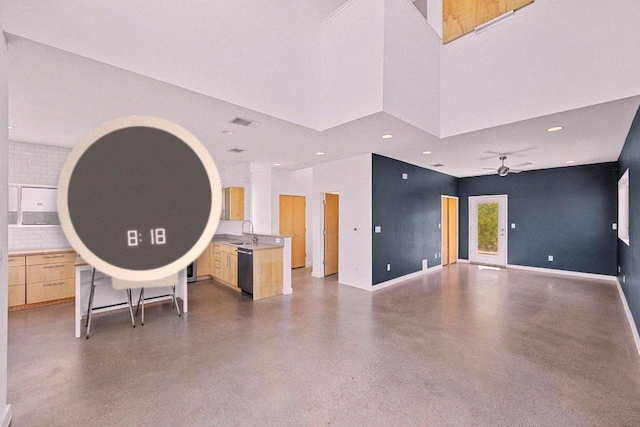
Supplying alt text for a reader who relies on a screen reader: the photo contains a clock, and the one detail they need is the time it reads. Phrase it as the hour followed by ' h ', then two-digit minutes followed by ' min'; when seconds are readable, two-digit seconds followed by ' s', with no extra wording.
8 h 18 min
